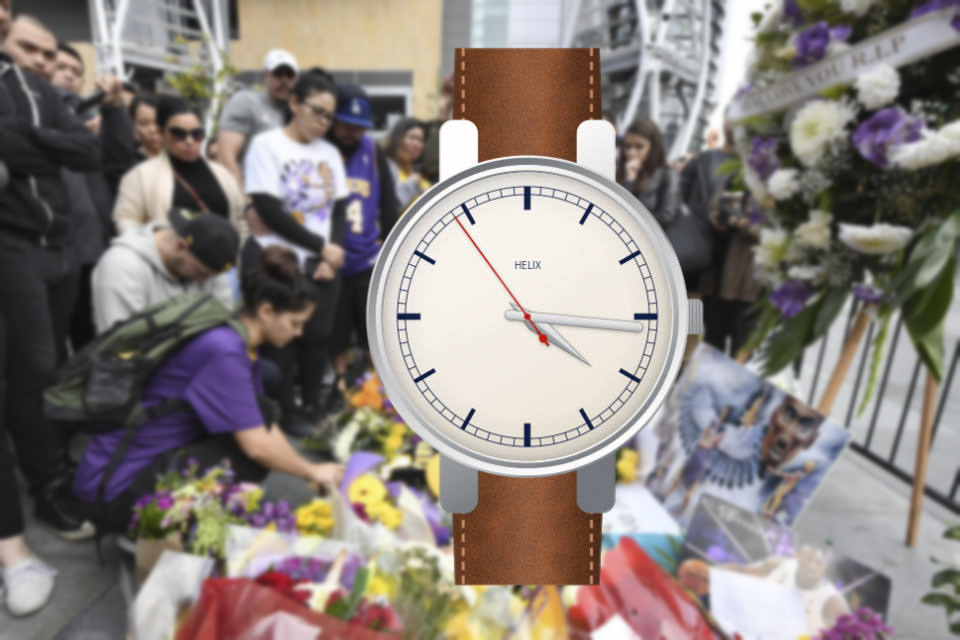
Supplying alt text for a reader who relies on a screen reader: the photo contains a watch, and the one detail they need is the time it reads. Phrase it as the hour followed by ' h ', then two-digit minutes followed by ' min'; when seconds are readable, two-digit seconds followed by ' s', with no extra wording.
4 h 15 min 54 s
